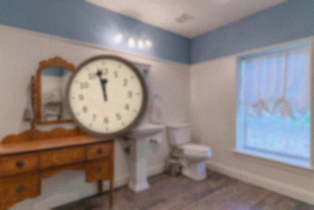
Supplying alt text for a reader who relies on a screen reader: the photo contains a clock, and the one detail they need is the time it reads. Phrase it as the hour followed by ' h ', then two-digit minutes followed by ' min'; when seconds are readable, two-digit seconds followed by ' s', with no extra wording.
11 h 58 min
